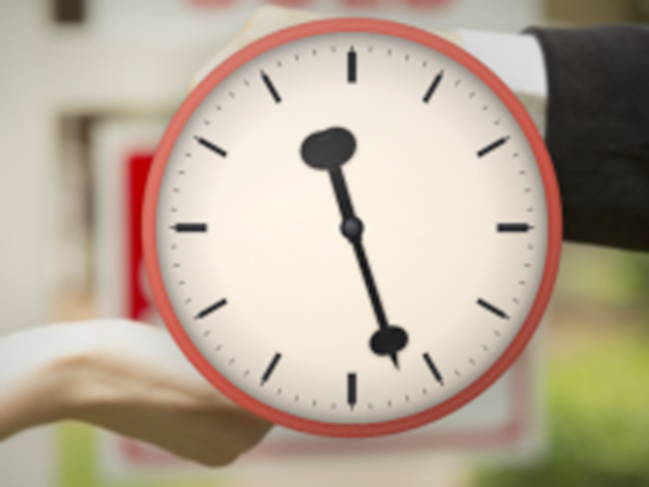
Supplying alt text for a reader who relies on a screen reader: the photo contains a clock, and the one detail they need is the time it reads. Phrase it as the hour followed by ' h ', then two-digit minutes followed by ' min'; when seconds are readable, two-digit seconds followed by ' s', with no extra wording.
11 h 27 min
